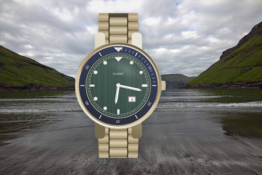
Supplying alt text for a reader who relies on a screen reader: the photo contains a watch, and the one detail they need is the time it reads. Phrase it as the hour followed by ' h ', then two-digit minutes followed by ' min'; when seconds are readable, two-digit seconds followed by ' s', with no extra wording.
6 h 17 min
